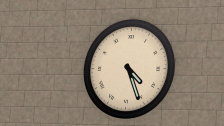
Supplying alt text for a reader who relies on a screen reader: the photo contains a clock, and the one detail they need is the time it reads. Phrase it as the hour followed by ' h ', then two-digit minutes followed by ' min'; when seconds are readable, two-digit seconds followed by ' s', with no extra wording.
4 h 26 min
